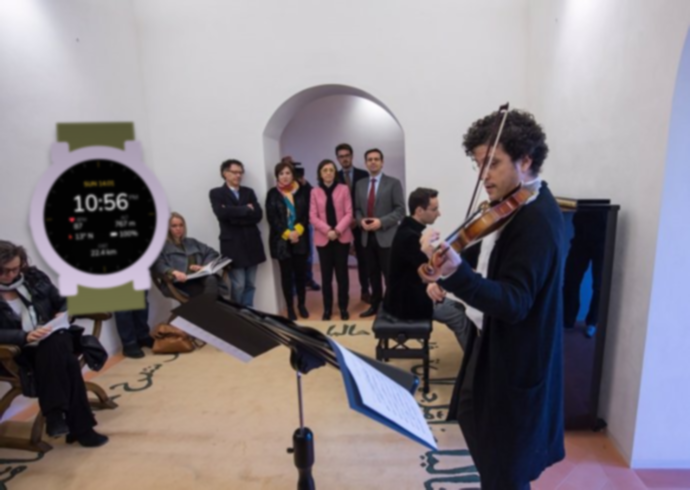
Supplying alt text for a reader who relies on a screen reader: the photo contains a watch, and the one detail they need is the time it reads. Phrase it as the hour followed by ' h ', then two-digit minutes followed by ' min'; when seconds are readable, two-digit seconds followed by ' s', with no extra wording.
10 h 56 min
